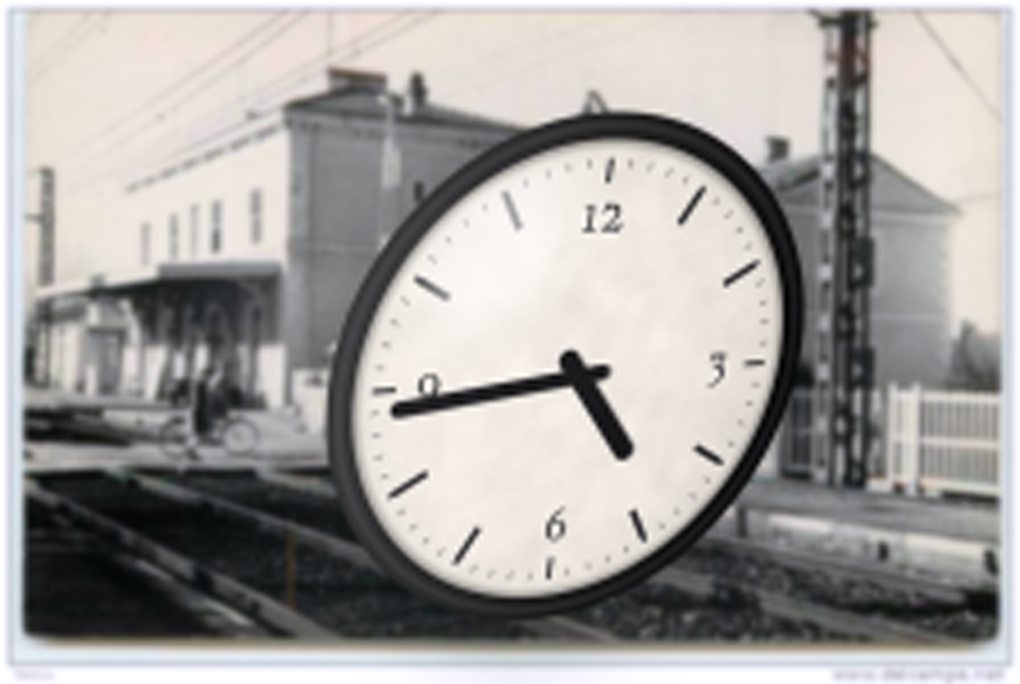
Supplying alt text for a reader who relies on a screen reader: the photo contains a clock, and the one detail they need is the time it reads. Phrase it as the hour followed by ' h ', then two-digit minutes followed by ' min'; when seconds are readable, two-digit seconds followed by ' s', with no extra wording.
4 h 44 min
